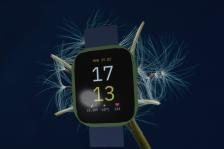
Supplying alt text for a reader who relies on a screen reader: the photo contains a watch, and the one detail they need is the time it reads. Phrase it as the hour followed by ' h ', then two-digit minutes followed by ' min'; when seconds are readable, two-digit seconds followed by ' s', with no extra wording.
17 h 13 min
